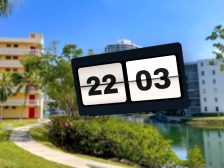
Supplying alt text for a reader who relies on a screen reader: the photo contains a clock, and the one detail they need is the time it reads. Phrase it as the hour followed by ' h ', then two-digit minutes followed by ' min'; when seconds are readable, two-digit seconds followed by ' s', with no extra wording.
22 h 03 min
